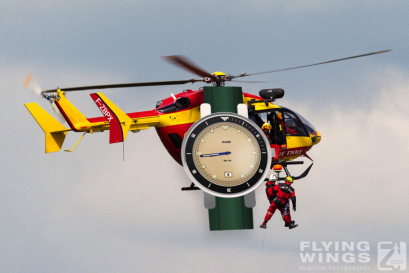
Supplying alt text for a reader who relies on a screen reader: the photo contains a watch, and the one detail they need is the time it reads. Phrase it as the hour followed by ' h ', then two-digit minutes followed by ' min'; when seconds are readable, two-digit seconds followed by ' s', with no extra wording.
8 h 44 min
